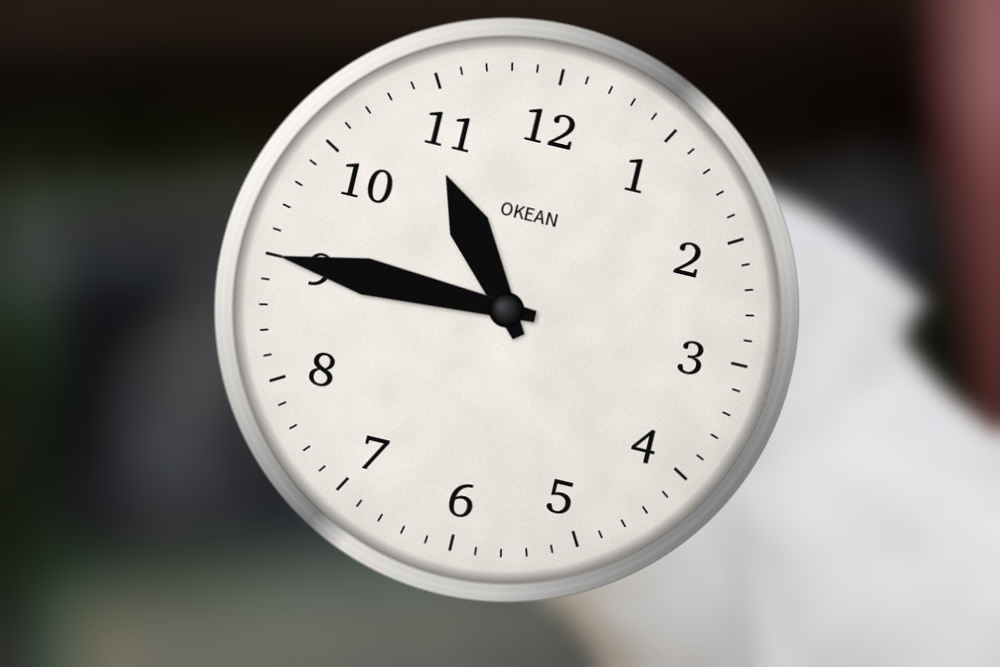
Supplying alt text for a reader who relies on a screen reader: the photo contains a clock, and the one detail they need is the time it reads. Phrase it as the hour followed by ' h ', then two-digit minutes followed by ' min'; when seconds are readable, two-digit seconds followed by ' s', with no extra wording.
10 h 45 min
